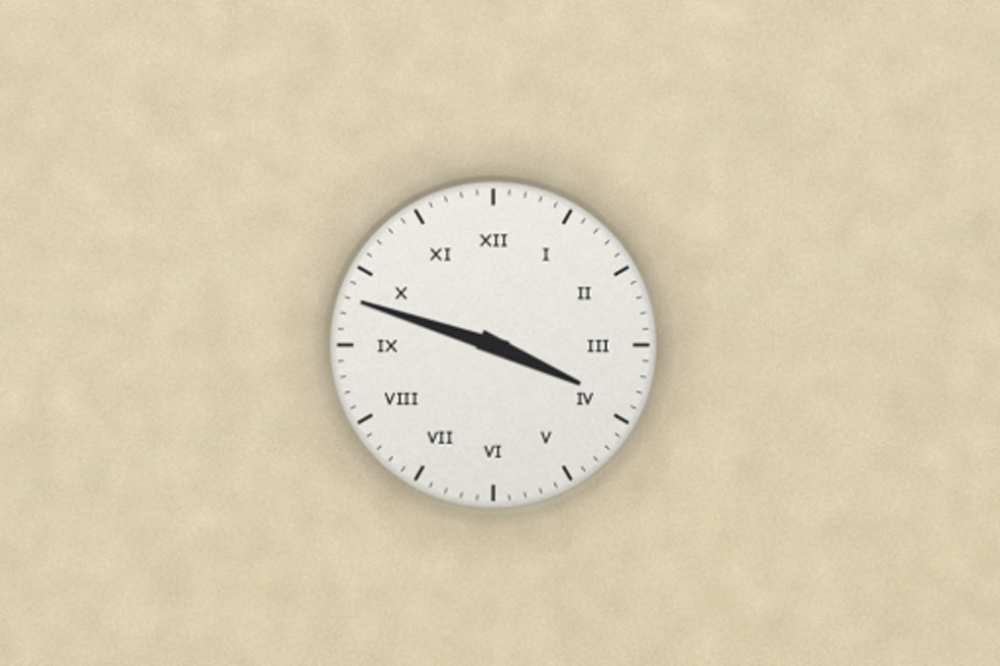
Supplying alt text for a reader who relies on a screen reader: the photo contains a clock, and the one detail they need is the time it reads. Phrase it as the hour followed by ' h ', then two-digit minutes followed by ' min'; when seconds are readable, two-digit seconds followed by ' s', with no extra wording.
3 h 48 min
